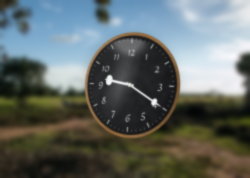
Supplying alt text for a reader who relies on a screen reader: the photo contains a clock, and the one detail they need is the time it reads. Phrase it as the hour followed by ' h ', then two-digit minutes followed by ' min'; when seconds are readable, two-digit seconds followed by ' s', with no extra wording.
9 h 20 min
